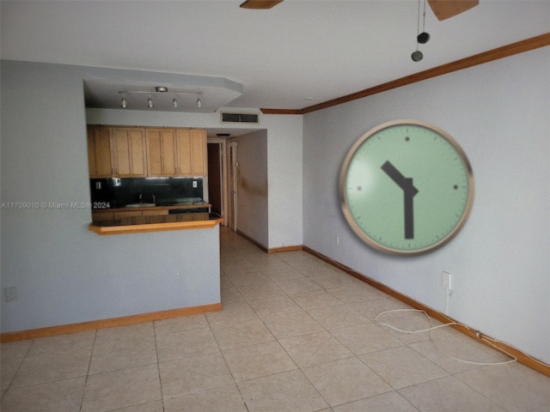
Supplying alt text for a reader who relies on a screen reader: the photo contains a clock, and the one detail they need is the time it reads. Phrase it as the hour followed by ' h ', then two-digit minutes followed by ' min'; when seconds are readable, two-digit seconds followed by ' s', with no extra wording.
10 h 30 min
